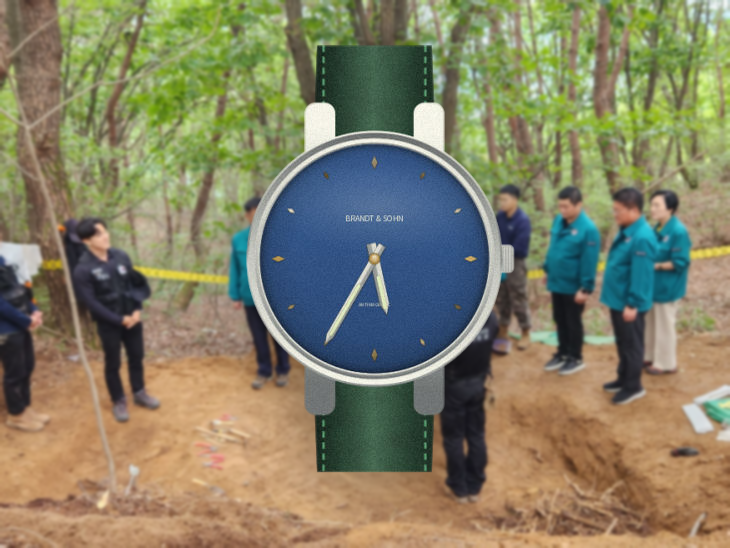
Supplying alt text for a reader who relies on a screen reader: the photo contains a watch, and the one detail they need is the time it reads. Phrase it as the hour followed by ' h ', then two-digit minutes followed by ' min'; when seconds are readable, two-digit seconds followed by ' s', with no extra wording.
5 h 35 min
